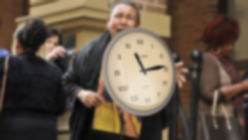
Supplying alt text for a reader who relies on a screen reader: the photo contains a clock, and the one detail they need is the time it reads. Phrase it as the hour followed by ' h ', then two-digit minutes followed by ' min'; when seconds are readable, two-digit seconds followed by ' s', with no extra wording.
11 h 14 min
